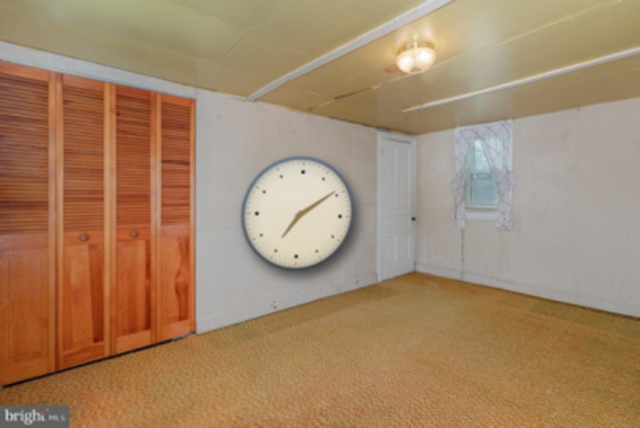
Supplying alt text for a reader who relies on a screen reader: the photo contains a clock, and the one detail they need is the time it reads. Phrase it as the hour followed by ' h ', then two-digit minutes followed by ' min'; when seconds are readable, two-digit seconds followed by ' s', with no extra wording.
7 h 09 min
